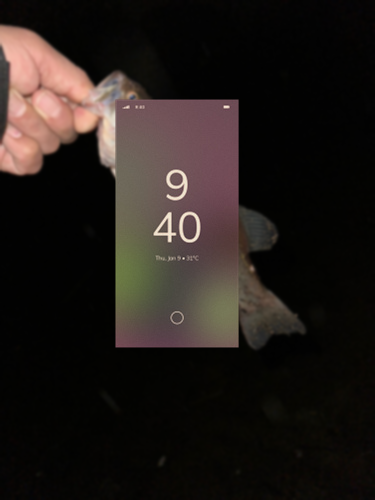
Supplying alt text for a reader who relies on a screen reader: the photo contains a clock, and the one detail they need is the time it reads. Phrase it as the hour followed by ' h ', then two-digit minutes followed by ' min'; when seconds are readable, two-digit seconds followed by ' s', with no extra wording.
9 h 40 min
